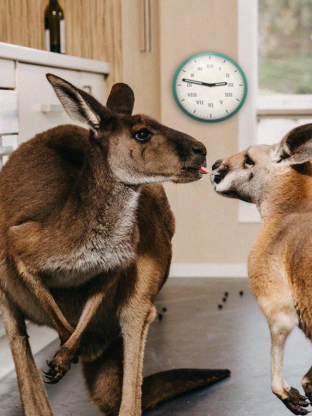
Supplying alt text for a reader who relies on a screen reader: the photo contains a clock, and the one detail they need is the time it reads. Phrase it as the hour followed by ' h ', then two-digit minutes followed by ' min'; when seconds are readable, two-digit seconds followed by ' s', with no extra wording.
2 h 47 min
